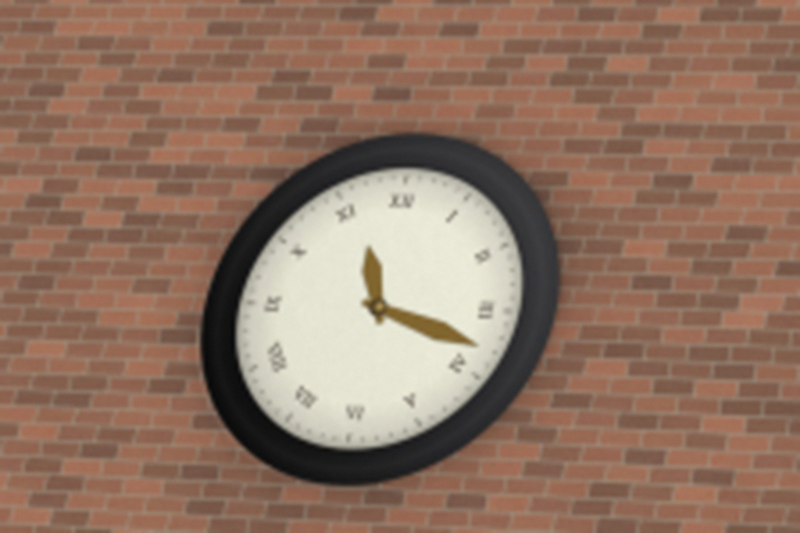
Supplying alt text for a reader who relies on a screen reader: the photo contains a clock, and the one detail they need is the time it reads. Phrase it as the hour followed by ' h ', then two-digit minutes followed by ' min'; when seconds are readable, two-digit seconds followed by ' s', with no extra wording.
11 h 18 min
